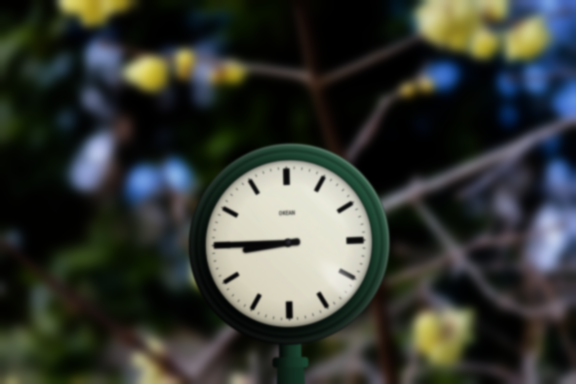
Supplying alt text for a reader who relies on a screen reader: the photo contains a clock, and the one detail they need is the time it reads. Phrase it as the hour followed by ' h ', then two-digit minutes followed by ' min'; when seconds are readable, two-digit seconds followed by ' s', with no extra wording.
8 h 45 min
